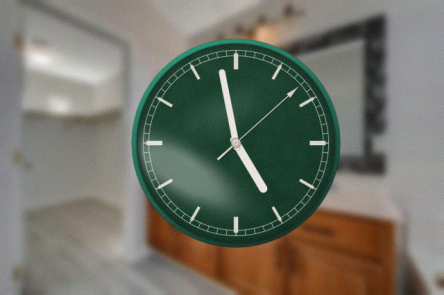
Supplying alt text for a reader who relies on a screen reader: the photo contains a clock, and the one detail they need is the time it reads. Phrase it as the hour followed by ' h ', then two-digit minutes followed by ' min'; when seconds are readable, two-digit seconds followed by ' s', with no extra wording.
4 h 58 min 08 s
